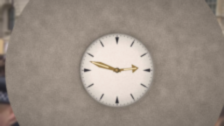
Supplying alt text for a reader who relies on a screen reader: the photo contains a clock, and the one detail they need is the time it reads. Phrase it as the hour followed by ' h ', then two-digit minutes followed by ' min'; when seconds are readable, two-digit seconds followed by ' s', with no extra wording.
2 h 48 min
